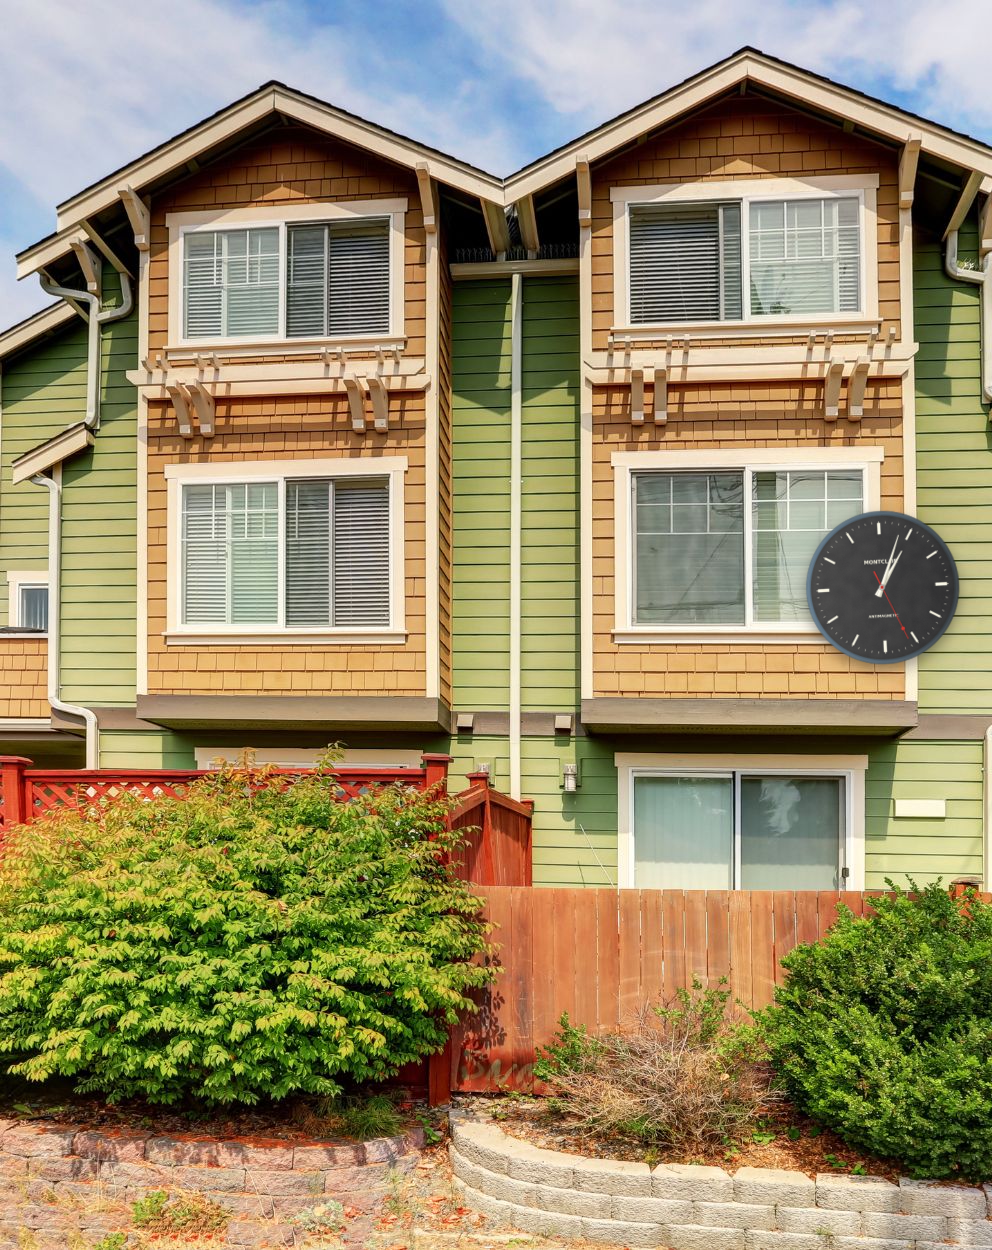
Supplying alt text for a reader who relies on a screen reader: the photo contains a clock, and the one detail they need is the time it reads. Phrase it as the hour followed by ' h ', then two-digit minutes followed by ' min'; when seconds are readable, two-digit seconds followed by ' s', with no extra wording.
1 h 03 min 26 s
